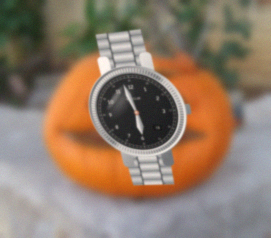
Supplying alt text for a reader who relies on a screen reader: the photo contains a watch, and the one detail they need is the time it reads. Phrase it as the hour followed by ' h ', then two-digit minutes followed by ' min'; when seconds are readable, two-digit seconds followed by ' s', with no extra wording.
5 h 58 min
